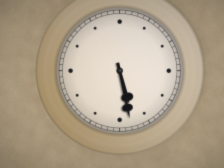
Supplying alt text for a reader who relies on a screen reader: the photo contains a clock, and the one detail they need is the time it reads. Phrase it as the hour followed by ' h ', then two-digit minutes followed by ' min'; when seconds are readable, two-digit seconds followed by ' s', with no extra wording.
5 h 28 min
